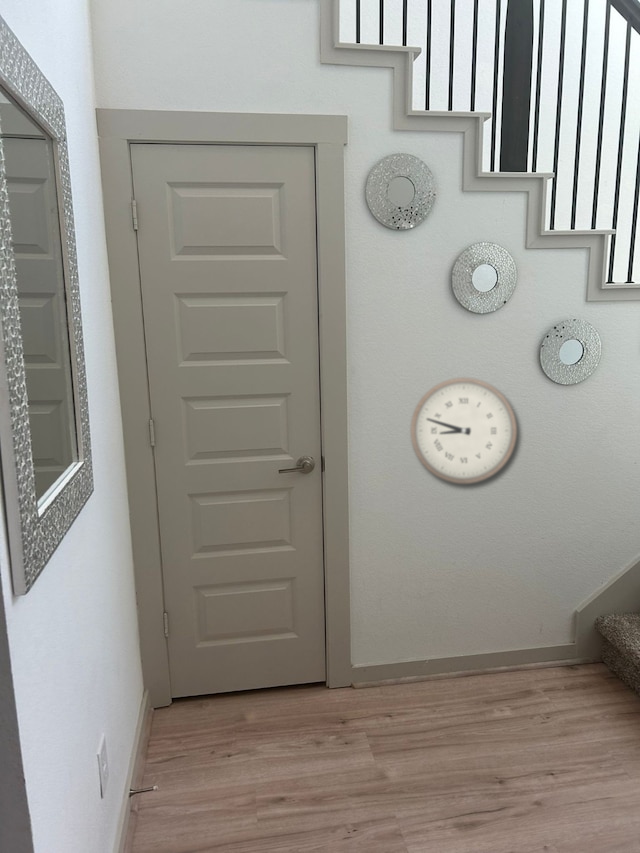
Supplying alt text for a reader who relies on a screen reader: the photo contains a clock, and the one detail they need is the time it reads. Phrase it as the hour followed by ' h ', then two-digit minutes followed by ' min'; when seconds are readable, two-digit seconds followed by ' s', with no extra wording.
8 h 48 min
